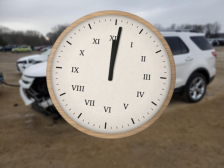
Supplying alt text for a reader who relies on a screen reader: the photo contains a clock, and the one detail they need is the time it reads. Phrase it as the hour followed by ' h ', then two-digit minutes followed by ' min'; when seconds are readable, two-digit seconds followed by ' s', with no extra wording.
12 h 01 min
